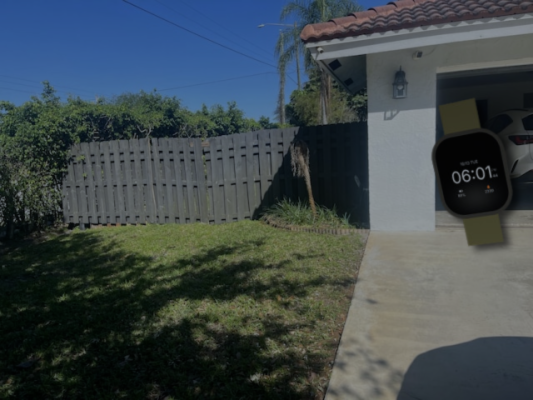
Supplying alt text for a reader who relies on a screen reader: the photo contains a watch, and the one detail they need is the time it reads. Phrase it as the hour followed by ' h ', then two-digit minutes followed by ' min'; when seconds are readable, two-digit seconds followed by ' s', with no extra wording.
6 h 01 min
